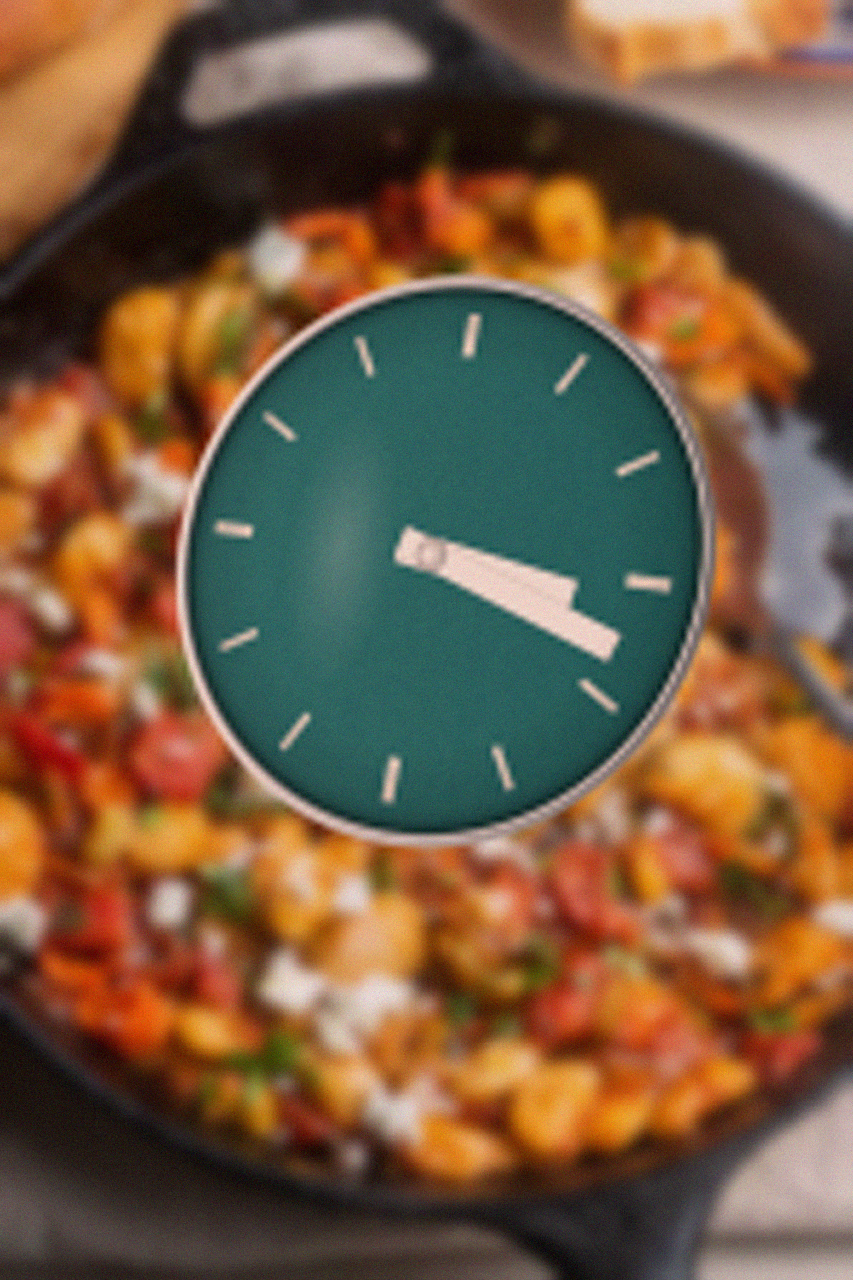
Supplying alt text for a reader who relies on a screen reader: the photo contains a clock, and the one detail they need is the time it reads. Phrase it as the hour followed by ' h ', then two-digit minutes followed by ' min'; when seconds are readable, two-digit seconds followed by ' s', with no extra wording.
3 h 18 min
